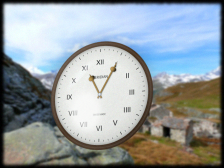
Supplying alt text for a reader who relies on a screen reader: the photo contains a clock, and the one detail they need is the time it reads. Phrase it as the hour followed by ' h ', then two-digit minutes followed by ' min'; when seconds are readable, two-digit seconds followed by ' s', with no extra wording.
11 h 05 min
